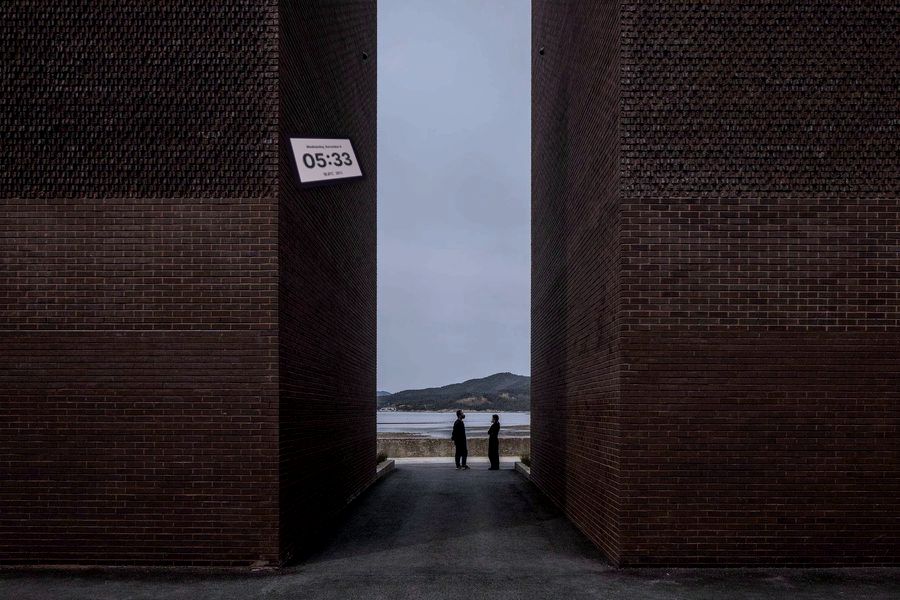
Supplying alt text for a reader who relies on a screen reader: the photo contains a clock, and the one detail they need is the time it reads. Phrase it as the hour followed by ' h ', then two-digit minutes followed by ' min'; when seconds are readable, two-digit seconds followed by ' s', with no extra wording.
5 h 33 min
